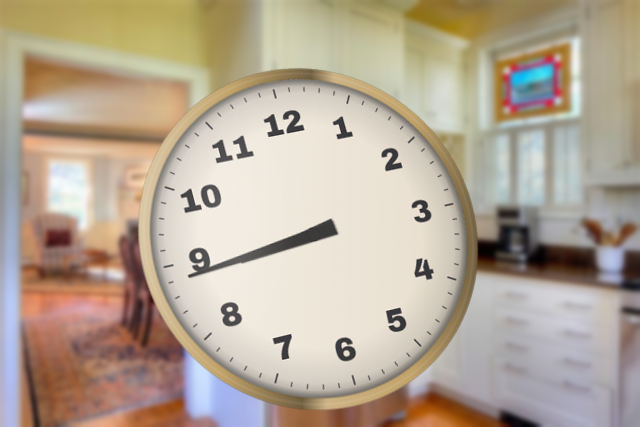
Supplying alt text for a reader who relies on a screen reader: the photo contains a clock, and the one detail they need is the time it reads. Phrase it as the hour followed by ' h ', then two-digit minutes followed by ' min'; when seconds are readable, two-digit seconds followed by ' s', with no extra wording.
8 h 44 min
